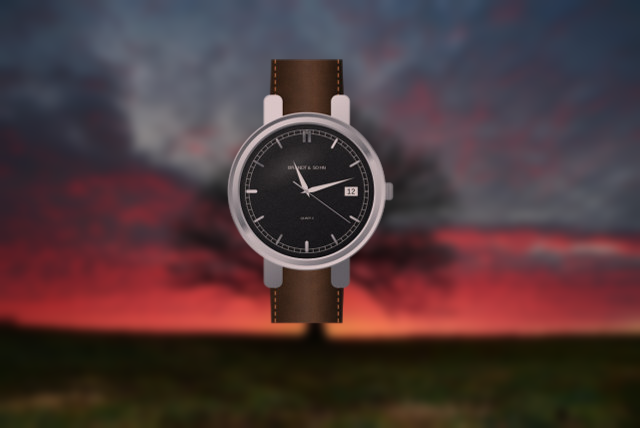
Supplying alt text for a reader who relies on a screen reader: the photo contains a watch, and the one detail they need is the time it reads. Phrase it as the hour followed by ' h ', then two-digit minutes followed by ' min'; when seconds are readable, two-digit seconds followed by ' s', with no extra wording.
11 h 12 min 21 s
